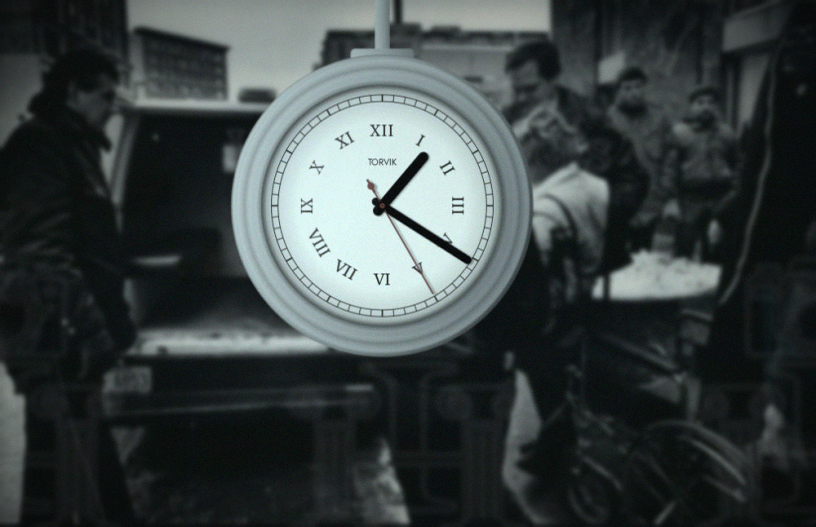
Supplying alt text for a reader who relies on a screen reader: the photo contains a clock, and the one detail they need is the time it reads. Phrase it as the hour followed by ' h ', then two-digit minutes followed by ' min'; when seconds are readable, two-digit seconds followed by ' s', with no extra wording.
1 h 20 min 25 s
